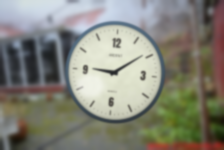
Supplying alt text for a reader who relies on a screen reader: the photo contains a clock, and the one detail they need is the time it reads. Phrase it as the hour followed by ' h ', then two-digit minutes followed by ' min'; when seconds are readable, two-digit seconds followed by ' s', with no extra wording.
9 h 09 min
